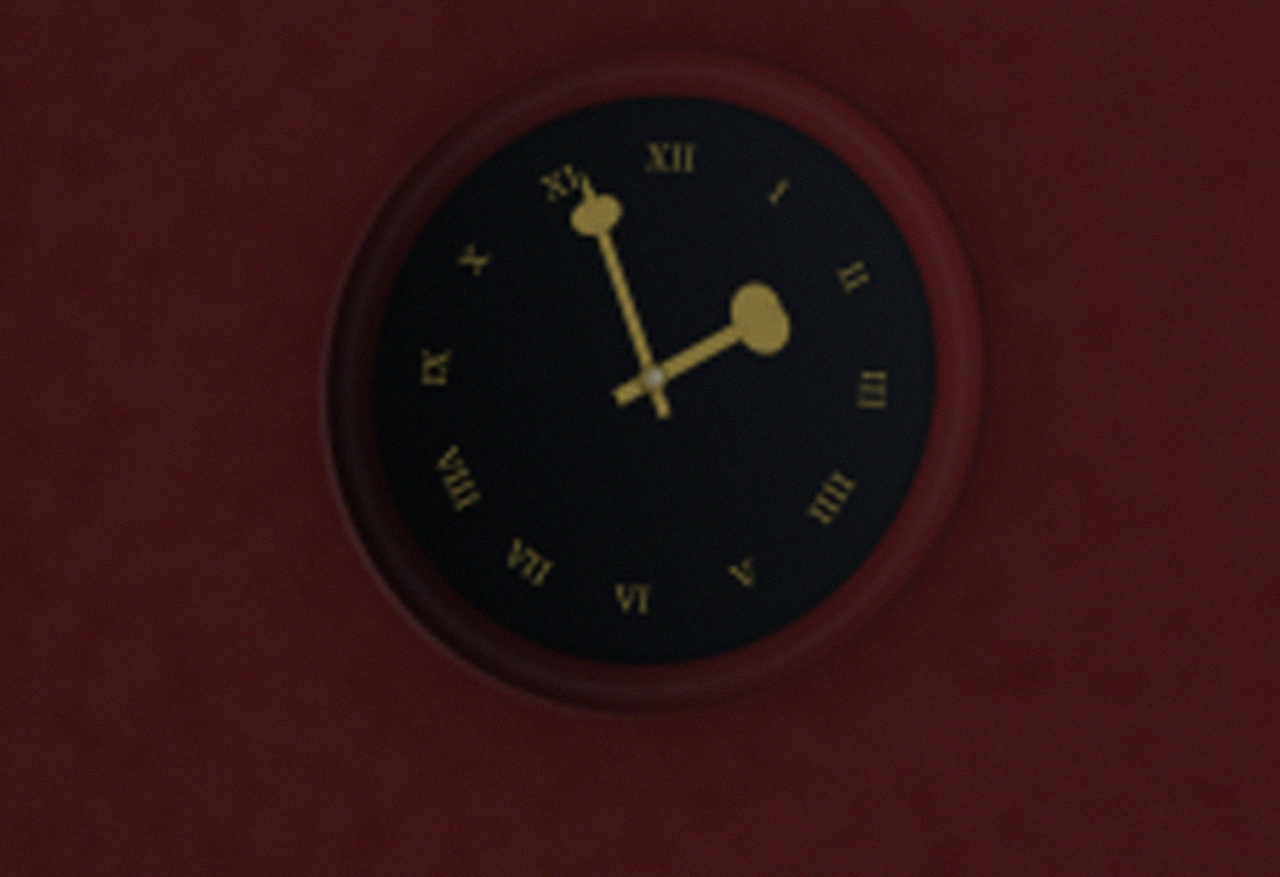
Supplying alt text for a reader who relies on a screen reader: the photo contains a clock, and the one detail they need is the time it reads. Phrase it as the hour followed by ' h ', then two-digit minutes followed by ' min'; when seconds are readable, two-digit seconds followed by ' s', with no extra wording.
1 h 56 min
